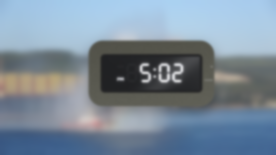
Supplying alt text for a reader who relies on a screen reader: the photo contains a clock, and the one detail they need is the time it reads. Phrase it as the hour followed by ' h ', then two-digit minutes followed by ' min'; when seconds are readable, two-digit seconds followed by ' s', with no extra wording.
5 h 02 min
